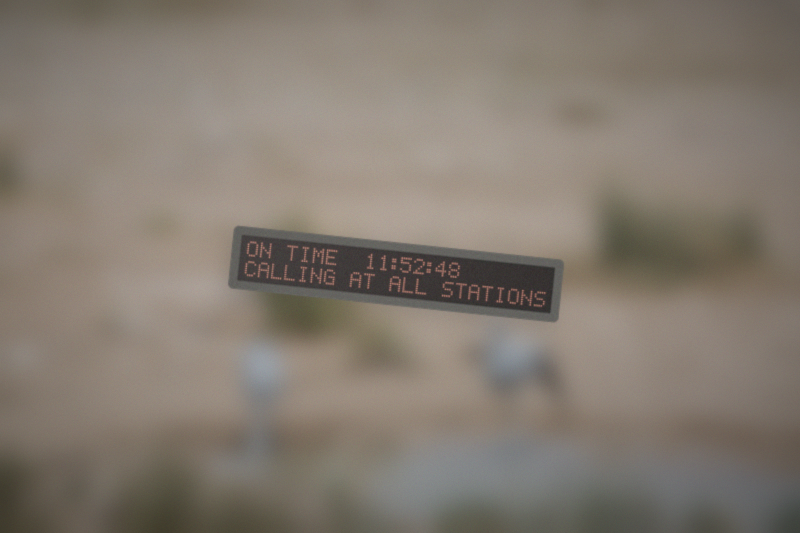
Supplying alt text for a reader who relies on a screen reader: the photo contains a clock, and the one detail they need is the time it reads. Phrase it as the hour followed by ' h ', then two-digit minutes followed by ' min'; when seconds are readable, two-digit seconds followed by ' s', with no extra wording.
11 h 52 min 48 s
